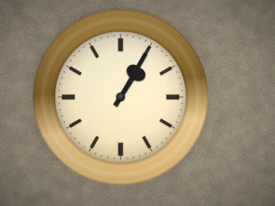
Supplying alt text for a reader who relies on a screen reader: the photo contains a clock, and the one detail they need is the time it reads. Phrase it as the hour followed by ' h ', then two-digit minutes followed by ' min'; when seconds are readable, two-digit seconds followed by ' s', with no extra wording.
1 h 05 min
